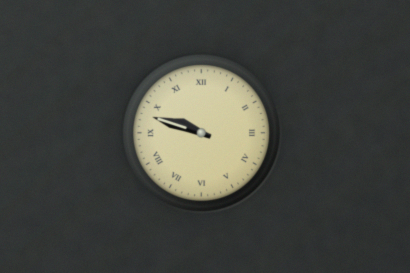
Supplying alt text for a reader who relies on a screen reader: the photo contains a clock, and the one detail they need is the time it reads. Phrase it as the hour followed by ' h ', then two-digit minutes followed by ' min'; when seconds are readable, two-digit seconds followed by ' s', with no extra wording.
9 h 48 min
